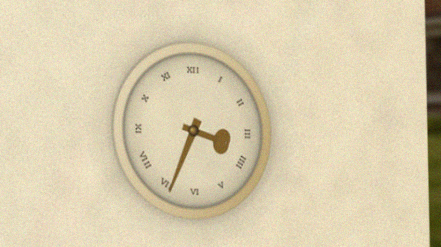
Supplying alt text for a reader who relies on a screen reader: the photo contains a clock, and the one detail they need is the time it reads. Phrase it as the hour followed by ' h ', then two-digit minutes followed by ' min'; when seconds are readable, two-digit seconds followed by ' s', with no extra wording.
3 h 34 min
